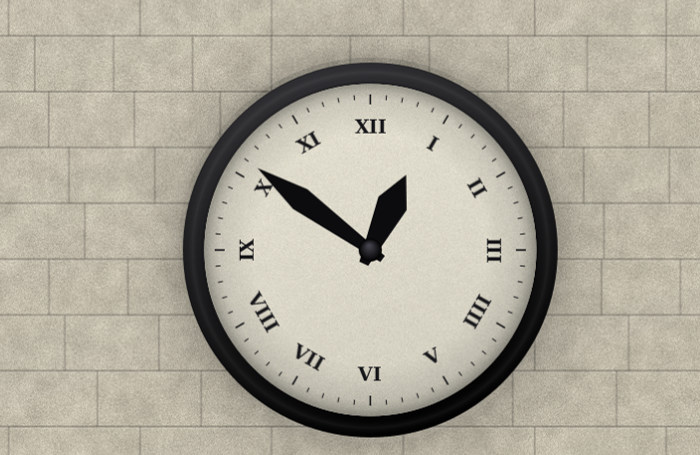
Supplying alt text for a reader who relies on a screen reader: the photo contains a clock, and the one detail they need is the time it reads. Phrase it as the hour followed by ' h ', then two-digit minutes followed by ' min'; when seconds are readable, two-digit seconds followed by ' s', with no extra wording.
12 h 51 min
